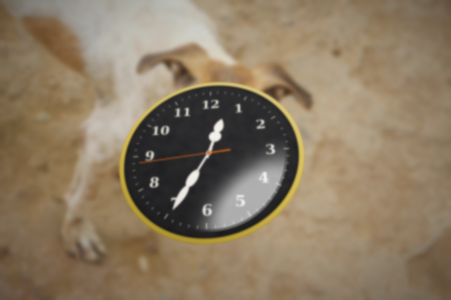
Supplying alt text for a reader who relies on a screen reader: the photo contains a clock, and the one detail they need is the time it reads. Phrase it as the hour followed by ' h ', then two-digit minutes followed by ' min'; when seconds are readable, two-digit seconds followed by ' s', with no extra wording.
12 h 34 min 44 s
